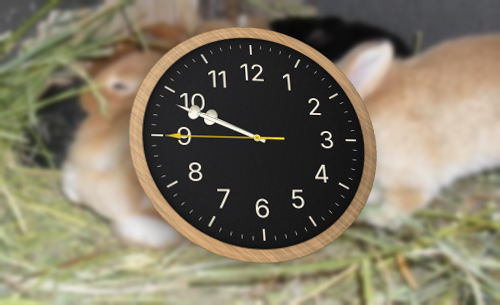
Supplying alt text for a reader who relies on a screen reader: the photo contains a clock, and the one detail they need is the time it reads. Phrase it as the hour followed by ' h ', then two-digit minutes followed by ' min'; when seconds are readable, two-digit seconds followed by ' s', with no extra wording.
9 h 48 min 45 s
